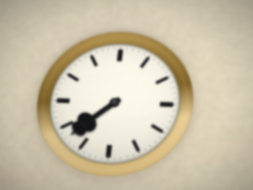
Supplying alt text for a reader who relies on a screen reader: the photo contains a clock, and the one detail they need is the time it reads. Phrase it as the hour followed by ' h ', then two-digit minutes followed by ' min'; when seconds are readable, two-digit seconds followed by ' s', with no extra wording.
7 h 38 min
